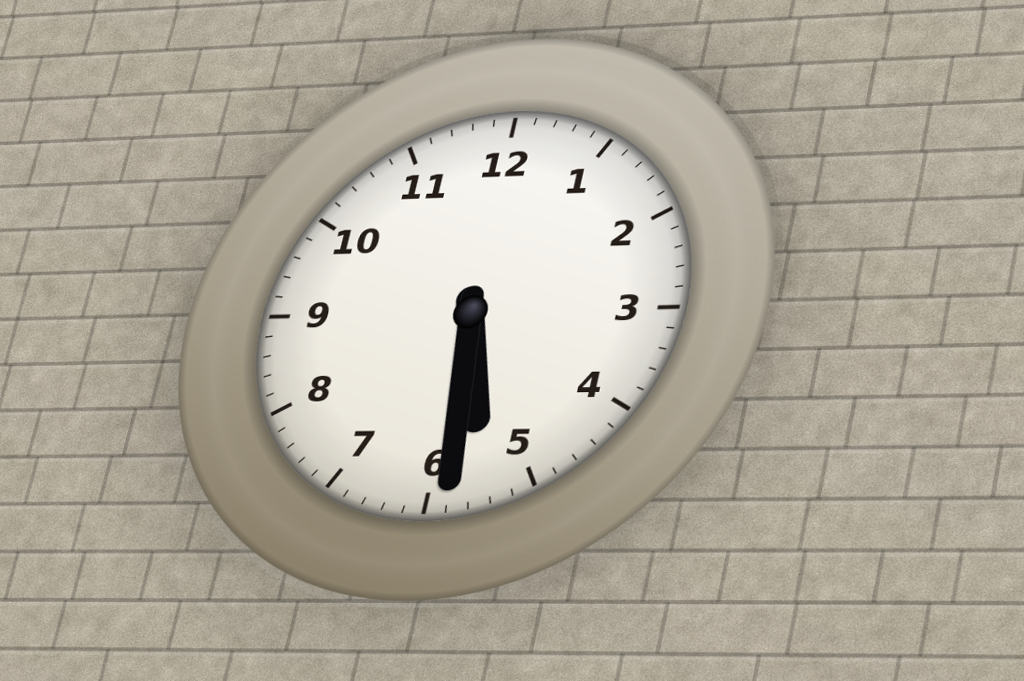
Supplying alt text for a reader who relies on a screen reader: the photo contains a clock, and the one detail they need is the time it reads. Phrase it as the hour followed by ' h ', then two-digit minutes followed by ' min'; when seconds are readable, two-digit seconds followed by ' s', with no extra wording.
5 h 29 min
